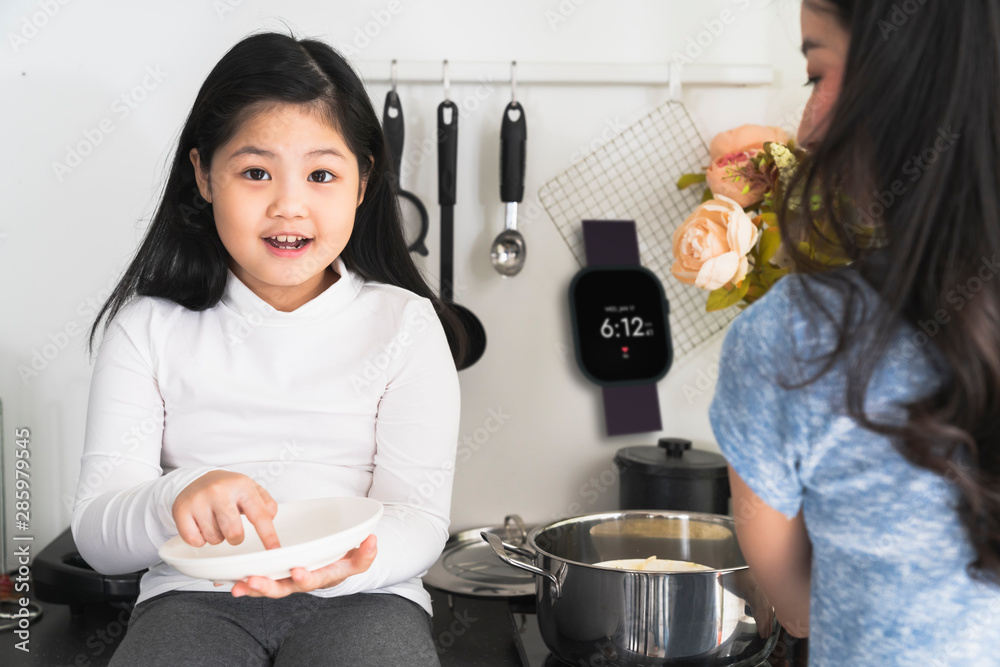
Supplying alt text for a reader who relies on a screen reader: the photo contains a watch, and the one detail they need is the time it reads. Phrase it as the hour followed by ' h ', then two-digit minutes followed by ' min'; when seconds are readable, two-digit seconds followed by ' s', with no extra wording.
6 h 12 min
